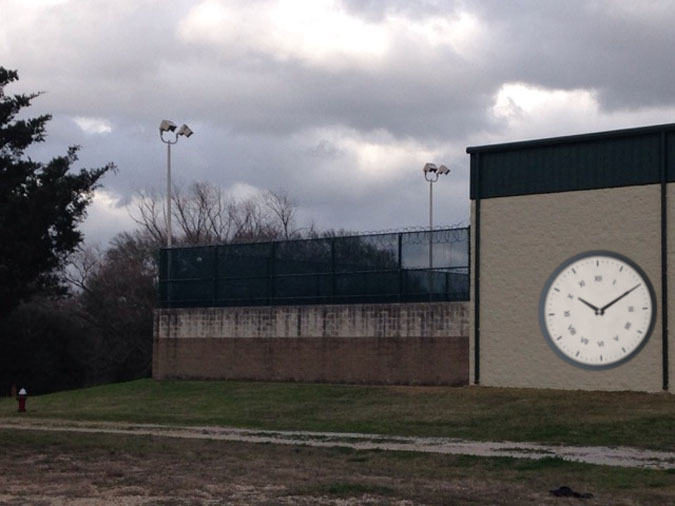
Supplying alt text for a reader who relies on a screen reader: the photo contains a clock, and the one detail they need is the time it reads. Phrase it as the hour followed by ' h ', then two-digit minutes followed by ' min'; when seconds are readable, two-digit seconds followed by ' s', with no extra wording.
10 h 10 min
